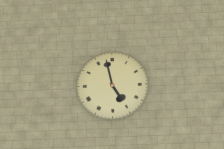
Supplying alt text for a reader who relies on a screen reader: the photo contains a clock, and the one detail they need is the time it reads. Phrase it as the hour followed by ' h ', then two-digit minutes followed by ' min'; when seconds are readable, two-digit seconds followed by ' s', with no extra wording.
4 h 58 min
